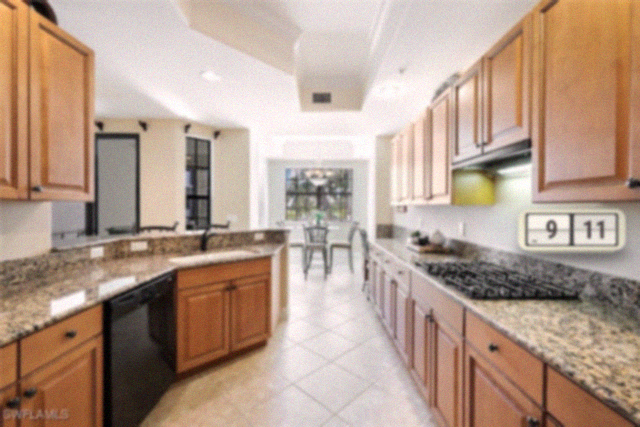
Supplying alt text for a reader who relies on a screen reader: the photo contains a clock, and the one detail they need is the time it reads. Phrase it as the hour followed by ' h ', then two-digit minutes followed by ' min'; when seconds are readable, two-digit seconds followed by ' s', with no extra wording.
9 h 11 min
